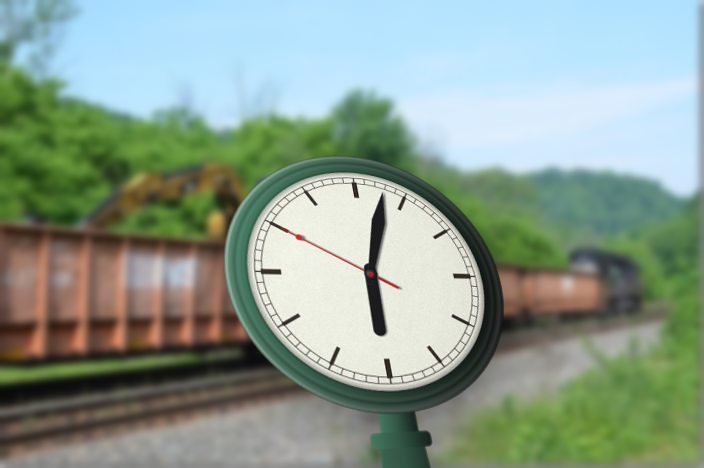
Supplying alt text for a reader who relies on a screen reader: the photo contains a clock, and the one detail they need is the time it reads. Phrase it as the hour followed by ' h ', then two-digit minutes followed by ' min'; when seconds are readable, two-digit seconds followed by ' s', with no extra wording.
6 h 02 min 50 s
